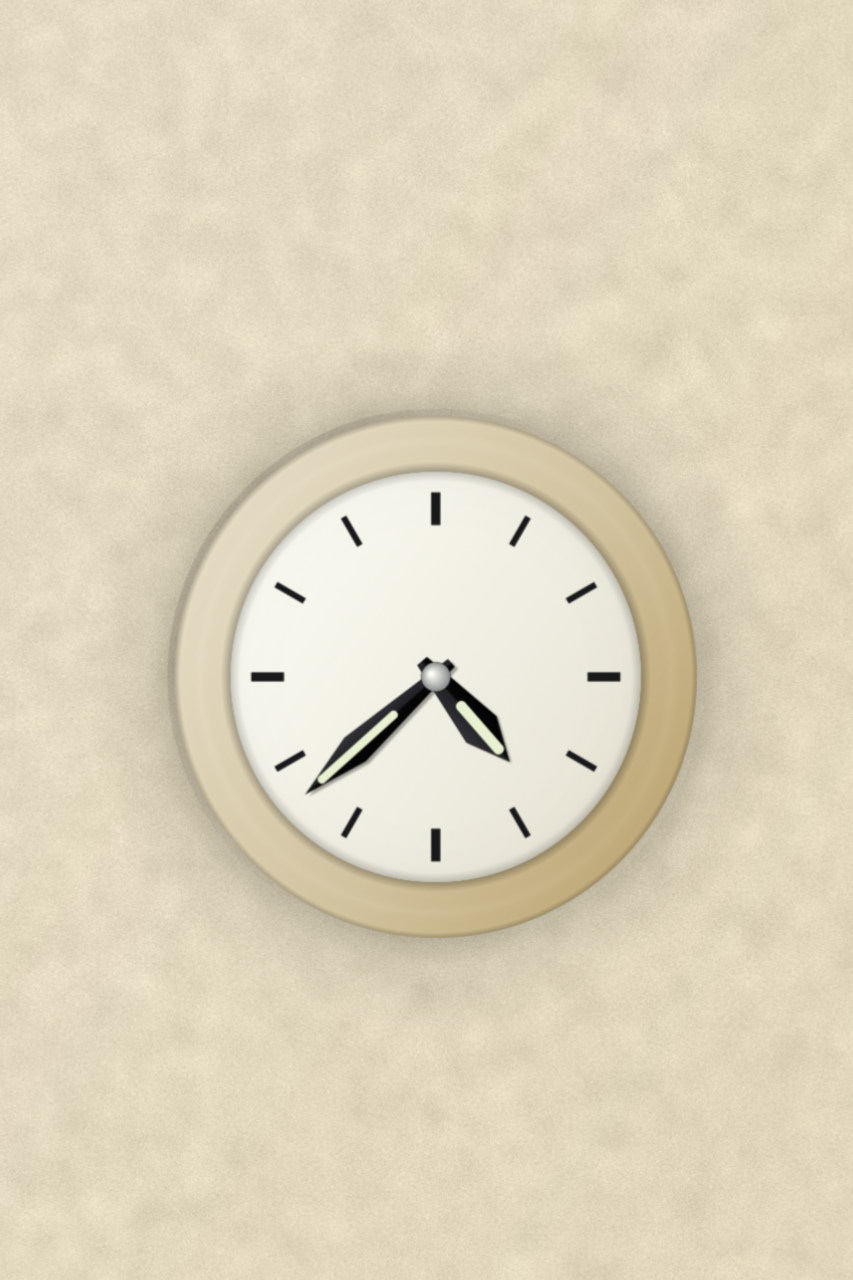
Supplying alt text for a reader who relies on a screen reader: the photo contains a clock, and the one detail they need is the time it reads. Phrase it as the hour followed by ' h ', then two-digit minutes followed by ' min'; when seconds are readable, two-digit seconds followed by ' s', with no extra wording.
4 h 38 min
